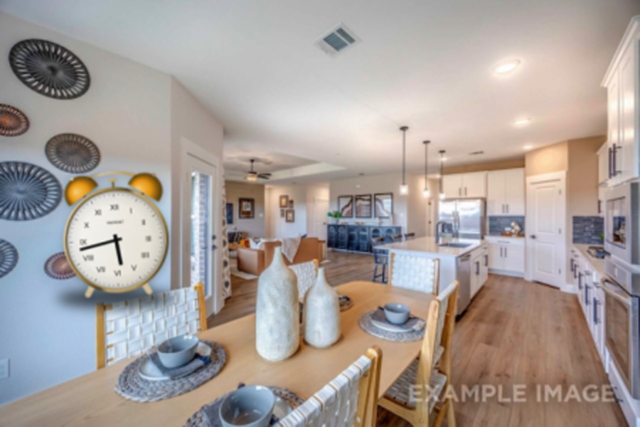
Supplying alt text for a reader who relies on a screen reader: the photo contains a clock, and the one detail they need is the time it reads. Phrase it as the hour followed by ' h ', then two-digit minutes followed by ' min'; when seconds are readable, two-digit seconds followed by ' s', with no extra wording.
5 h 43 min
